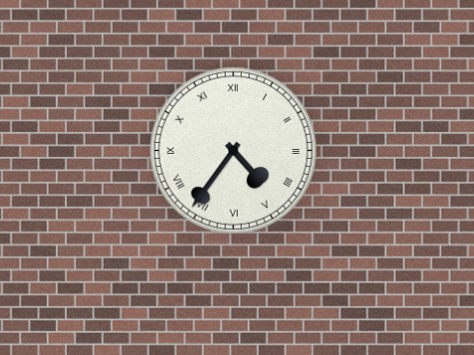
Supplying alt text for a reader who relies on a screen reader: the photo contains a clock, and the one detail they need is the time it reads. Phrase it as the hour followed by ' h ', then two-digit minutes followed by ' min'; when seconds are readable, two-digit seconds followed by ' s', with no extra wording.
4 h 36 min
